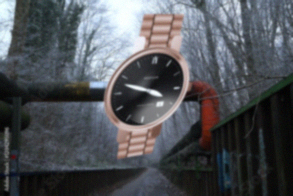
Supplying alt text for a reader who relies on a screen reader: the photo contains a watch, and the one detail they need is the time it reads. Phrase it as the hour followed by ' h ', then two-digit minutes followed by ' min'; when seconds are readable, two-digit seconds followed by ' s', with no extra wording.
3 h 48 min
